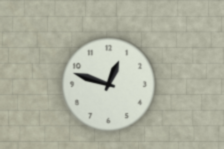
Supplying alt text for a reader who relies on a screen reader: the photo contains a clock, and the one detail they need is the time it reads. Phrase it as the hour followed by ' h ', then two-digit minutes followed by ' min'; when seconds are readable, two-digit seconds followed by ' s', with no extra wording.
12 h 48 min
